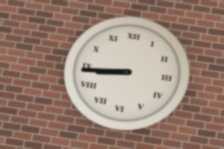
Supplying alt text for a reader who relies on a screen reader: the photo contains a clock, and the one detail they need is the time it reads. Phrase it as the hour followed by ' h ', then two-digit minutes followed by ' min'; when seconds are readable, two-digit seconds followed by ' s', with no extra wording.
8 h 44 min
